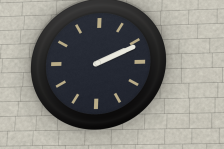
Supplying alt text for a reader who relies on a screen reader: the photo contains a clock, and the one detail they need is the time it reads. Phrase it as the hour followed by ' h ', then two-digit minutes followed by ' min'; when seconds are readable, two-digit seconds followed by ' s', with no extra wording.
2 h 11 min
